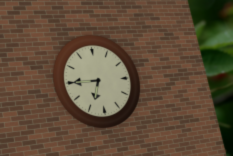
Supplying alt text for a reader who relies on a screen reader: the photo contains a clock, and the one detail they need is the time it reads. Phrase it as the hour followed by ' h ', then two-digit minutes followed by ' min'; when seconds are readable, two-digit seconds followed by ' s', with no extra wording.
6 h 45 min
